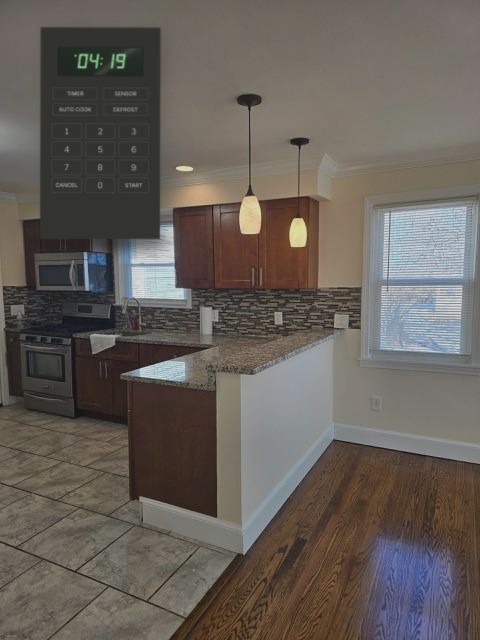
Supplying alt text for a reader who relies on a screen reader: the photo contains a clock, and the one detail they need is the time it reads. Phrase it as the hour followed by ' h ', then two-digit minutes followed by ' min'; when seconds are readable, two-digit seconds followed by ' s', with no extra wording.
4 h 19 min
